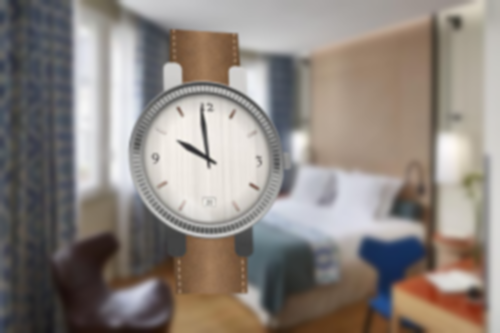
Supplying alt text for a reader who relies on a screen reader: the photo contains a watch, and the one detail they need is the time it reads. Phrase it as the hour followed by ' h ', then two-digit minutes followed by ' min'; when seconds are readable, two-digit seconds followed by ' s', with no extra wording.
9 h 59 min
